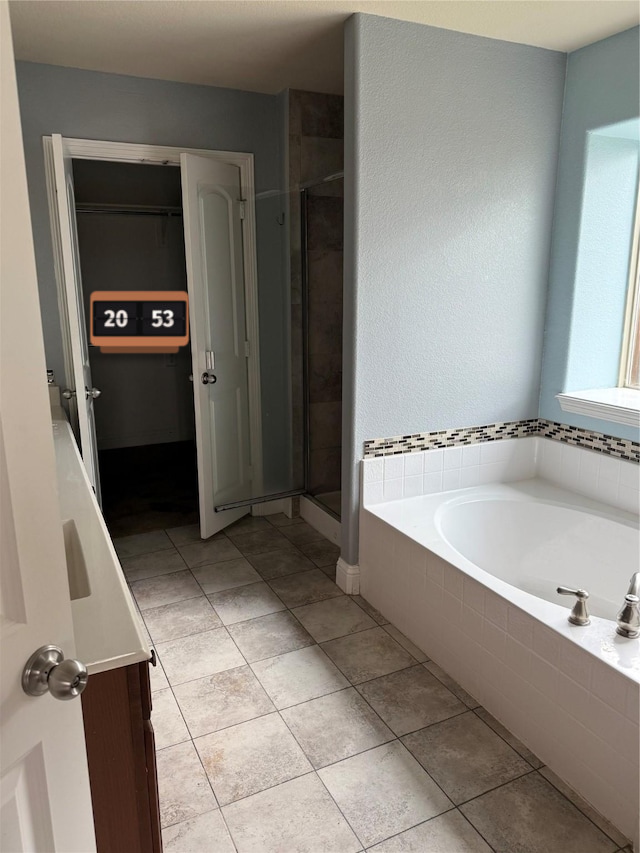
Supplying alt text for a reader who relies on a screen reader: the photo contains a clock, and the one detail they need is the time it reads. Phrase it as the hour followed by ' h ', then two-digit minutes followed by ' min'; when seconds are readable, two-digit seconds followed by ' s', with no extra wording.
20 h 53 min
